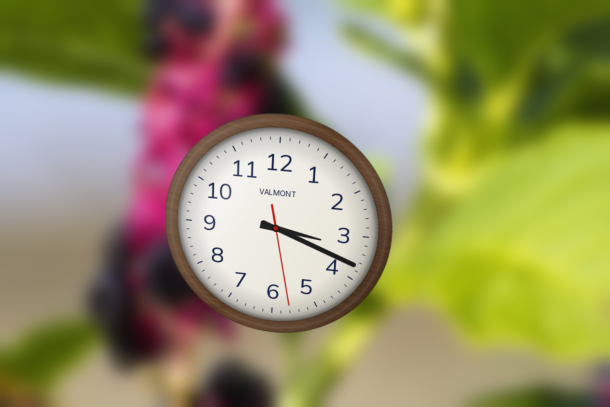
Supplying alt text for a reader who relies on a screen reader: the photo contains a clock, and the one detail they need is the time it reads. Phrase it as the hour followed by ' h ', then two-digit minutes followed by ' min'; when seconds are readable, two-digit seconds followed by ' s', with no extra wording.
3 h 18 min 28 s
